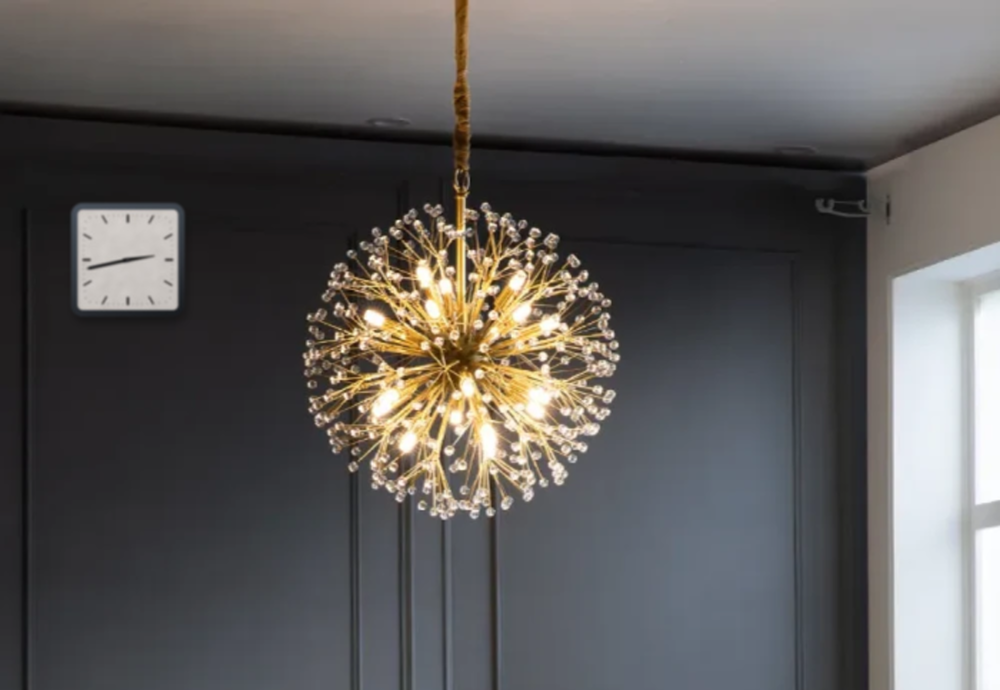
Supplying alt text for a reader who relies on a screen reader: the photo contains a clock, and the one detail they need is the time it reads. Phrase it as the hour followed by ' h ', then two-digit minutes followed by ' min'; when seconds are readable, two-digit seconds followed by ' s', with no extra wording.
2 h 43 min
